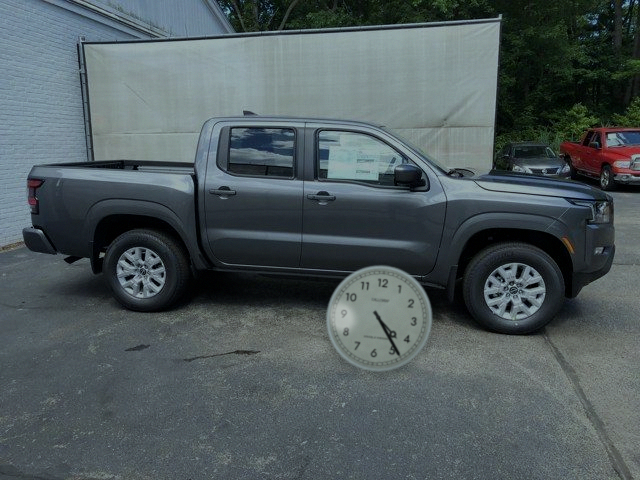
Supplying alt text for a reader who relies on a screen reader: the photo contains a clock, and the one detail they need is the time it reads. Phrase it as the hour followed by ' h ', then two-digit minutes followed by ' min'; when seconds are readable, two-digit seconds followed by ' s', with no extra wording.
4 h 24 min
